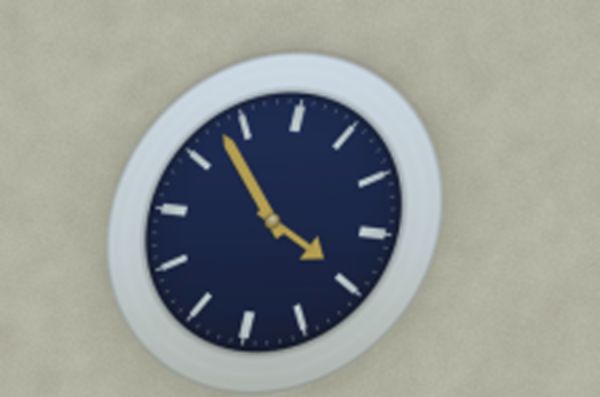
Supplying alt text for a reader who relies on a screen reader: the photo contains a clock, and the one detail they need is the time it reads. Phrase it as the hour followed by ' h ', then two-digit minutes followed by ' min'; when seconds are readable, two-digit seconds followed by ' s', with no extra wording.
3 h 53 min
